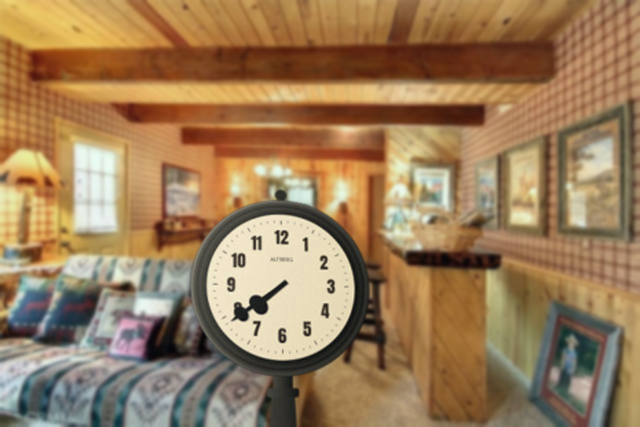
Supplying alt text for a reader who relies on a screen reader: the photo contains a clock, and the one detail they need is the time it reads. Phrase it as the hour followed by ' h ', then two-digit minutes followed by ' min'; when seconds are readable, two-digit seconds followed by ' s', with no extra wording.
7 h 39 min
